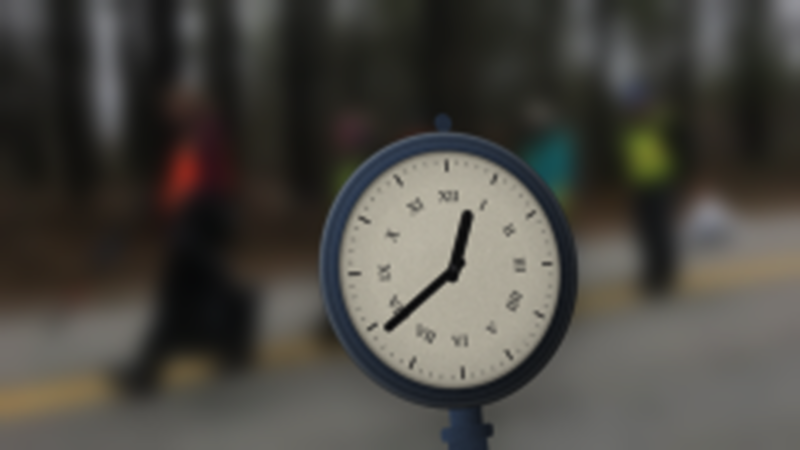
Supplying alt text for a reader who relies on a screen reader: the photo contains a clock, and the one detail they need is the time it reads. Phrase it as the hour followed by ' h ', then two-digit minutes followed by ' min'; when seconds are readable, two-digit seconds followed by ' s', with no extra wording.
12 h 39 min
